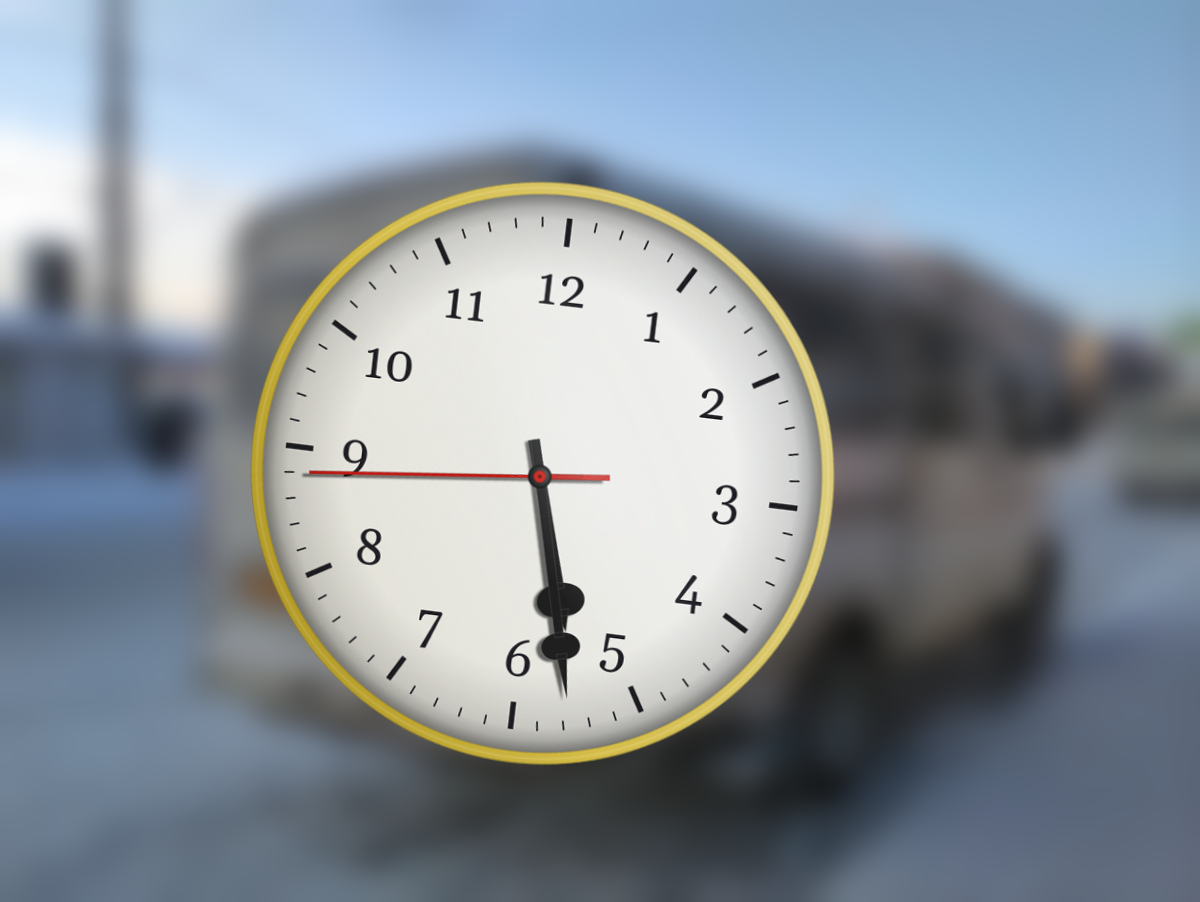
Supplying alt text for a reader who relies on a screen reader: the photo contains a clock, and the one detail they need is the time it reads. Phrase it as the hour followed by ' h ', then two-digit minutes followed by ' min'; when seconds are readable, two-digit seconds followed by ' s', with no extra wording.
5 h 27 min 44 s
